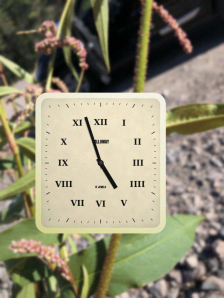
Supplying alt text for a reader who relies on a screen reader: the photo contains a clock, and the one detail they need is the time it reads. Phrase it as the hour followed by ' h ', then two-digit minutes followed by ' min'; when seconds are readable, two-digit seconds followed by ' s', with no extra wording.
4 h 57 min
